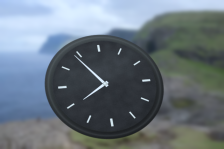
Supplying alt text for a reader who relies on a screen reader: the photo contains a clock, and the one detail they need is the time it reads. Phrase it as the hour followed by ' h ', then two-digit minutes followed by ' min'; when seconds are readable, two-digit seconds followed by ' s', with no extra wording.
7 h 54 min
